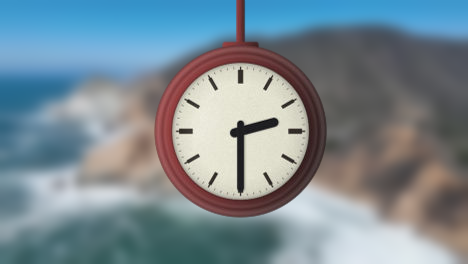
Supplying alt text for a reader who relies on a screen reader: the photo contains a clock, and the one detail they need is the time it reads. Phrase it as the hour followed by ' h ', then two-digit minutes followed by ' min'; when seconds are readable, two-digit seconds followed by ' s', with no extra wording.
2 h 30 min
